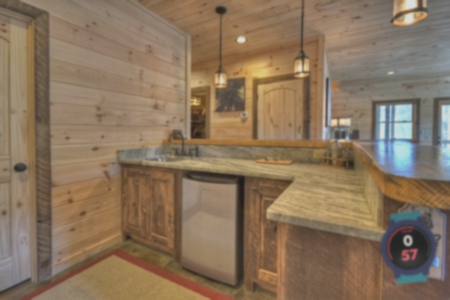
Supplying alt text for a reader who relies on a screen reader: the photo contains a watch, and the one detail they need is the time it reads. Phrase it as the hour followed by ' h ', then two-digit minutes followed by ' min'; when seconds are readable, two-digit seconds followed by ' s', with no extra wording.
0 h 57 min
